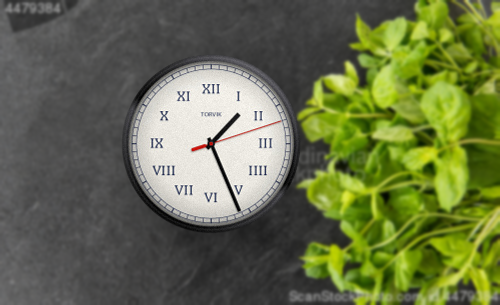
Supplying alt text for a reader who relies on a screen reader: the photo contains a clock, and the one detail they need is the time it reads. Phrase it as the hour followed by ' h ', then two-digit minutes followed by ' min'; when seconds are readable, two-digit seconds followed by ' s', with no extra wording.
1 h 26 min 12 s
